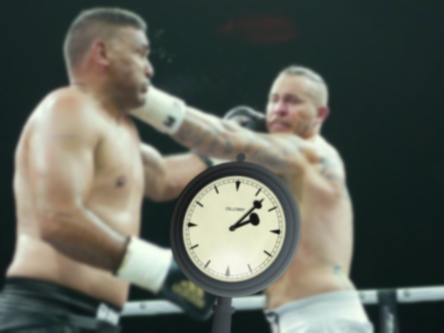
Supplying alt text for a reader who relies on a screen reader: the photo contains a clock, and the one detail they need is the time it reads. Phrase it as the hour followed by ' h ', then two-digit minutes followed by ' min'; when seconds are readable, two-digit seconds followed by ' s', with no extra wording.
2 h 07 min
